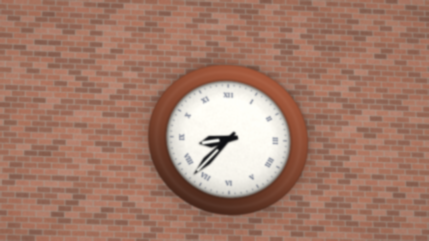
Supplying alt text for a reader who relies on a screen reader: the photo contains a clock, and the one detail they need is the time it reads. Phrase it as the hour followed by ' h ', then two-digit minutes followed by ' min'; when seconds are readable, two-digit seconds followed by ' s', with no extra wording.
8 h 37 min
